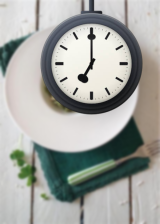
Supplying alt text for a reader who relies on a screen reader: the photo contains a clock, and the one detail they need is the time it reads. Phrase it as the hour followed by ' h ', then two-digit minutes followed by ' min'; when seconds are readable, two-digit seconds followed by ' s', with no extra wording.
7 h 00 min
